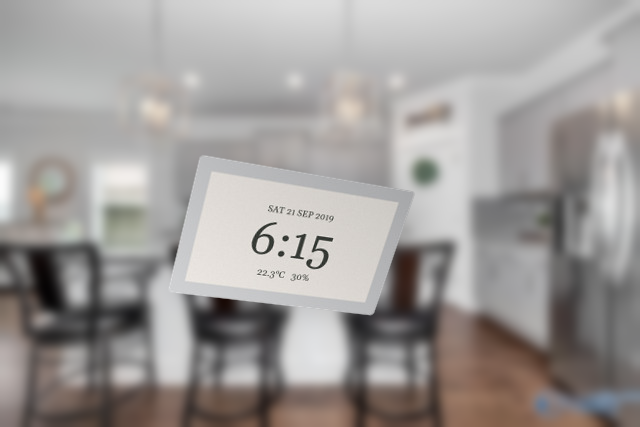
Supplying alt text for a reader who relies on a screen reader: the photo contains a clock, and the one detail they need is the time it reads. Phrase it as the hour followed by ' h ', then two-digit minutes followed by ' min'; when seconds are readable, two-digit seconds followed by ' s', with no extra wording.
6 h 15 min
